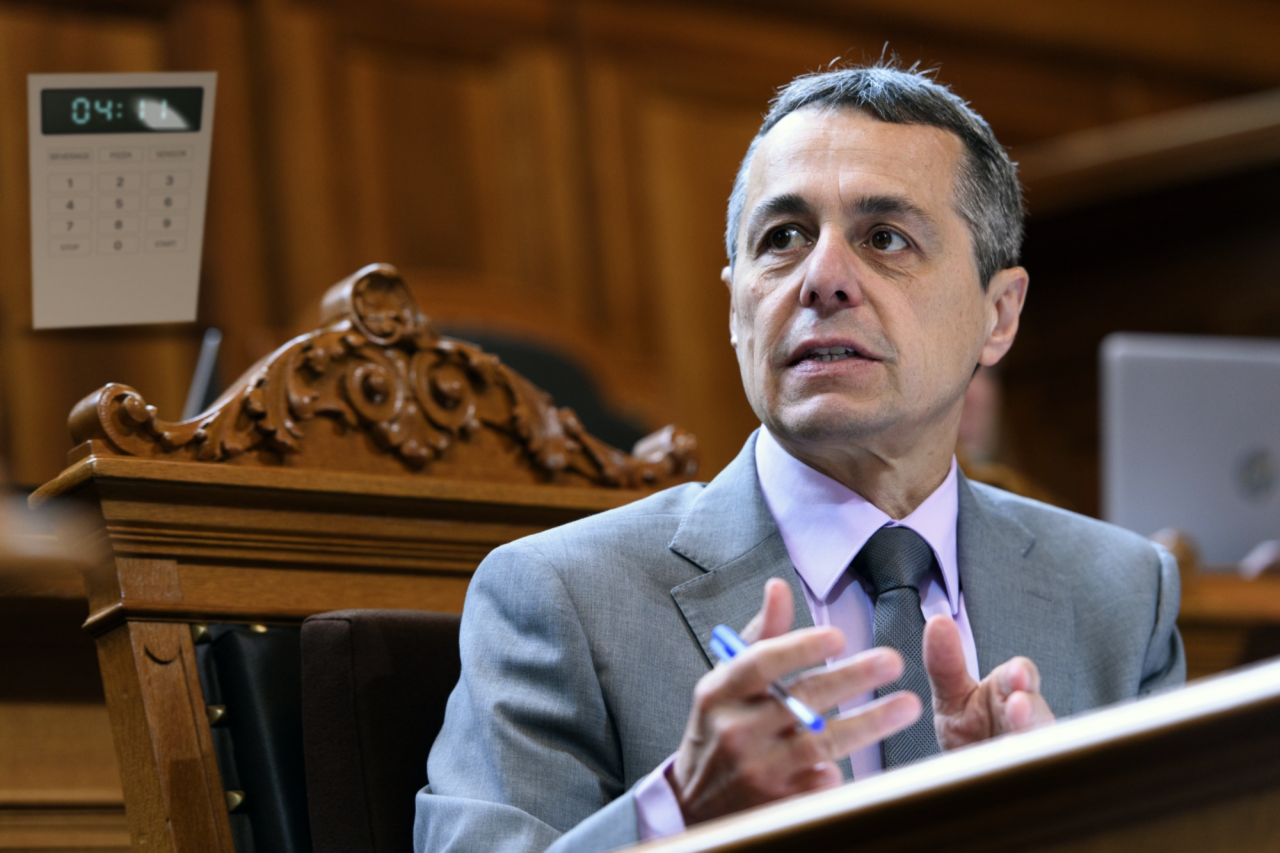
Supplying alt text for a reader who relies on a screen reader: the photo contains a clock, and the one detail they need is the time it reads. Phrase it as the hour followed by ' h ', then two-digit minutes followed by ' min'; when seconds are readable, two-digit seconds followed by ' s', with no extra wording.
4 h 11 min
